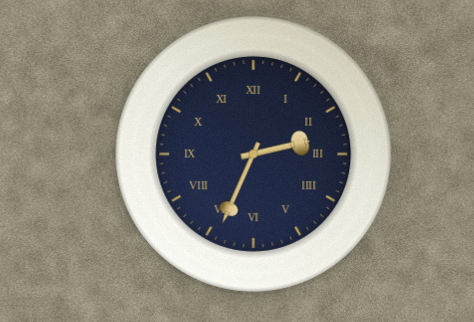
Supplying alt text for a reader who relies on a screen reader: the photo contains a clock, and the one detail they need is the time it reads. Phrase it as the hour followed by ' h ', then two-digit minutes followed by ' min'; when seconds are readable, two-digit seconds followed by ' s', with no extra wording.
2 h 34 min
